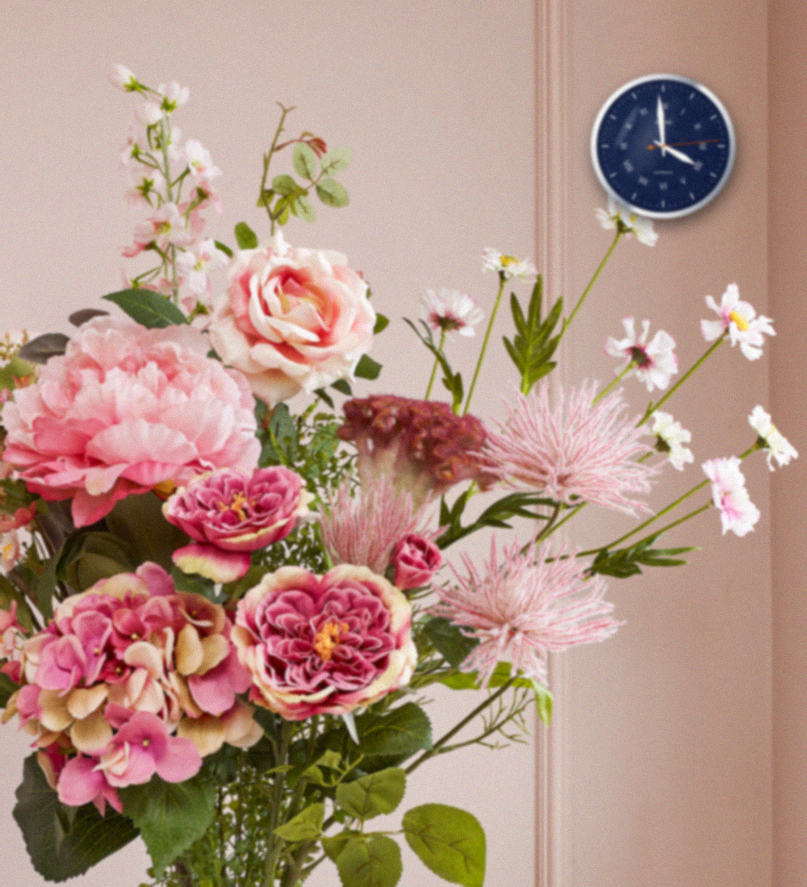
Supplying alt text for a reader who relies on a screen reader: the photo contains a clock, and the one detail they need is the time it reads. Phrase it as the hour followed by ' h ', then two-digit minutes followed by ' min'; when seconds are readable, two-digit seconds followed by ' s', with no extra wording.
3 h 59 min 14 s
